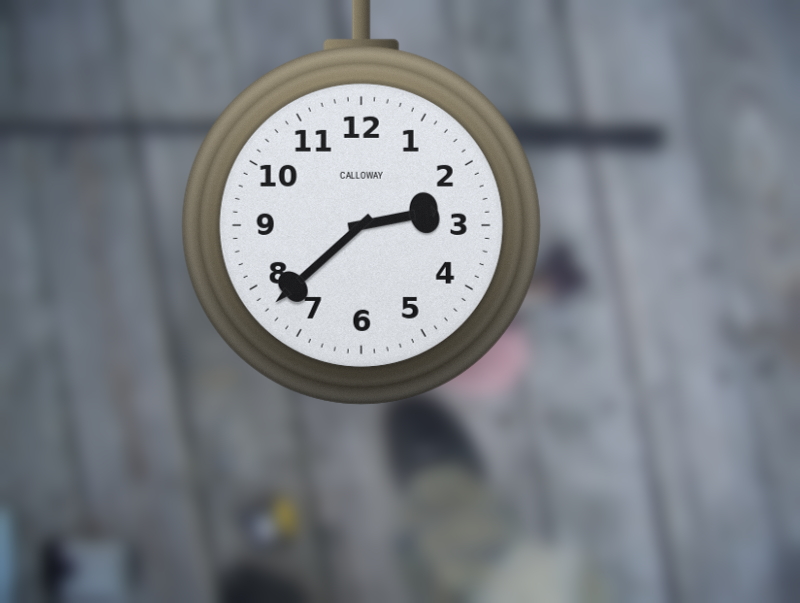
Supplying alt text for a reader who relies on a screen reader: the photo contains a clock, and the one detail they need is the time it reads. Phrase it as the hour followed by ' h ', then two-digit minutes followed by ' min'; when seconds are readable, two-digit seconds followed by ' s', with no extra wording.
2 h 38 min
